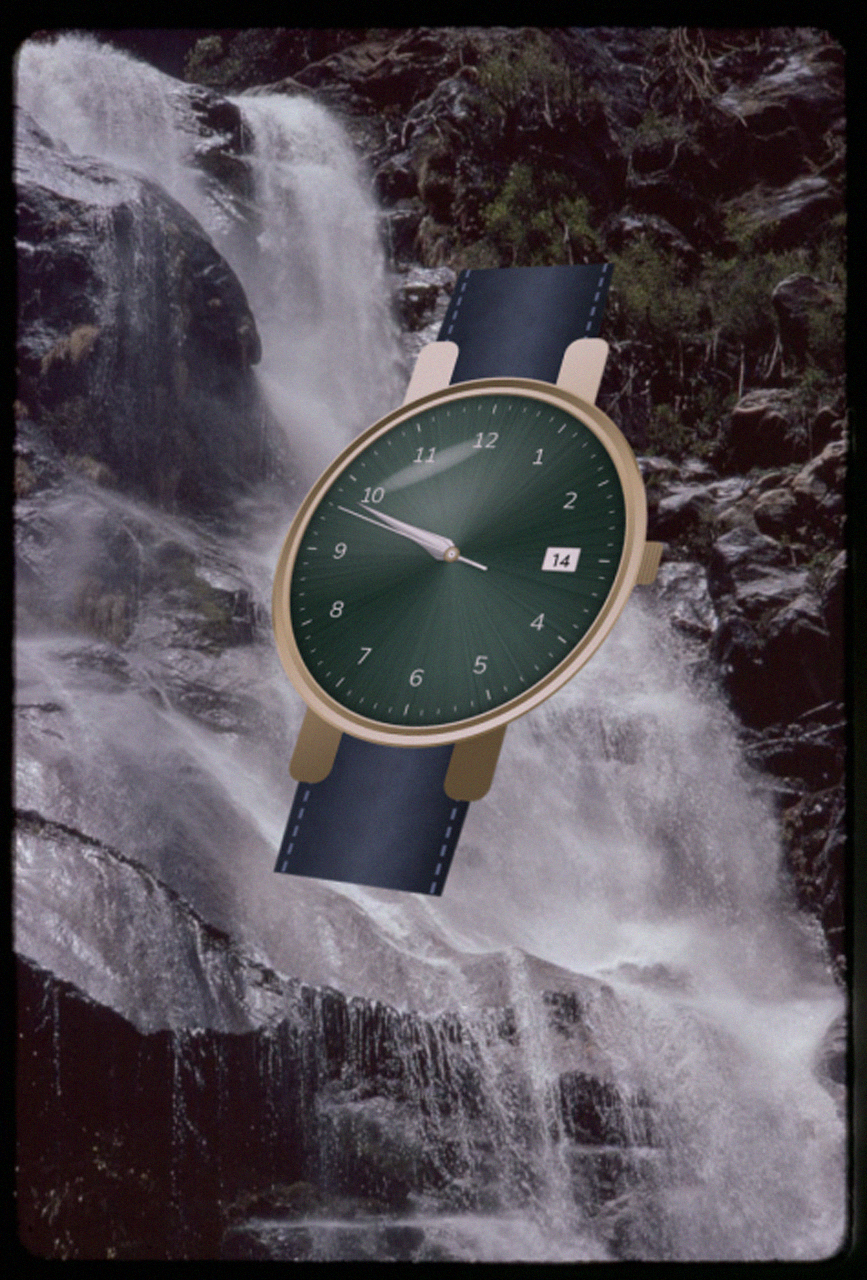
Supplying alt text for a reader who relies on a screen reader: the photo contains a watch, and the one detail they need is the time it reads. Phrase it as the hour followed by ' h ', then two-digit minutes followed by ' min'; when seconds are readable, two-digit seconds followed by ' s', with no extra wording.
9 h 48 min 48 s
